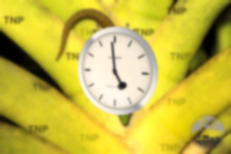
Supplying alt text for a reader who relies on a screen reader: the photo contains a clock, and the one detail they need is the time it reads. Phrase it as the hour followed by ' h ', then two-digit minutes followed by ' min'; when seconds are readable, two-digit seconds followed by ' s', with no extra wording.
4 h 59 min
